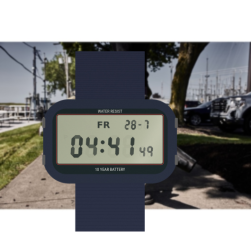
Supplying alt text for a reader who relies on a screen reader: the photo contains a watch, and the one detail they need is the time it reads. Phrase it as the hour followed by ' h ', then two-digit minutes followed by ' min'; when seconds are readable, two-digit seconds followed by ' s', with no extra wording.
4 h 41 min 49 s
